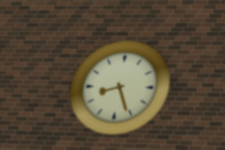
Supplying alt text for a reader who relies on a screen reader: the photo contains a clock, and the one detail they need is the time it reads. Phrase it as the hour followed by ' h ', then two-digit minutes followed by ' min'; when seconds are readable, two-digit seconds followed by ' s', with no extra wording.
8 h 26 min
